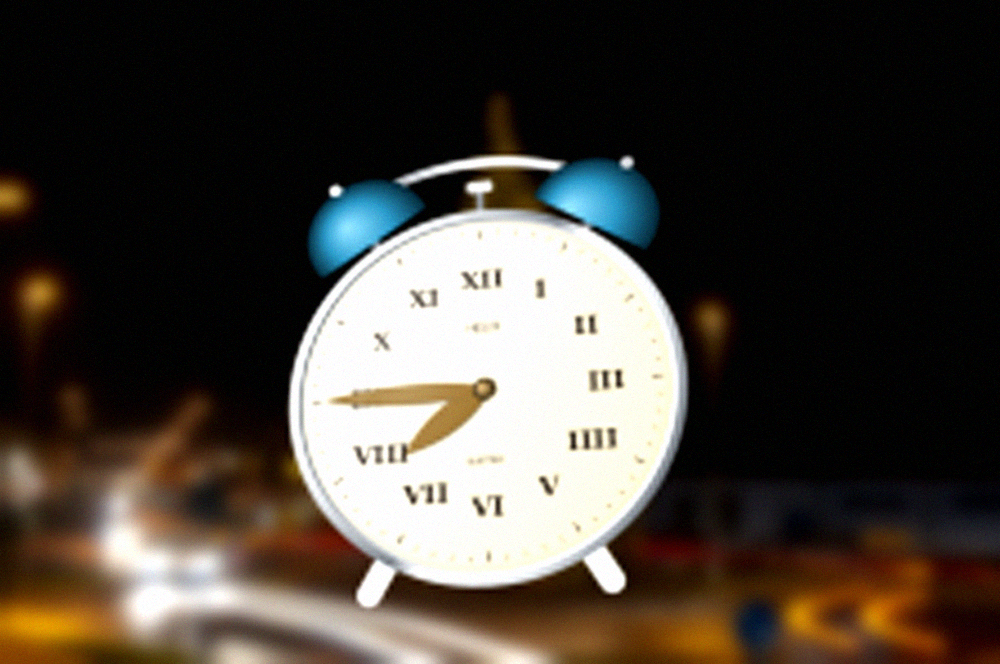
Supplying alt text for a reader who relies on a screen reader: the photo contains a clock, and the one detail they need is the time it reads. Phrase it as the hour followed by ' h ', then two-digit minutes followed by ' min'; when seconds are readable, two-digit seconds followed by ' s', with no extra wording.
7 h 45 min
